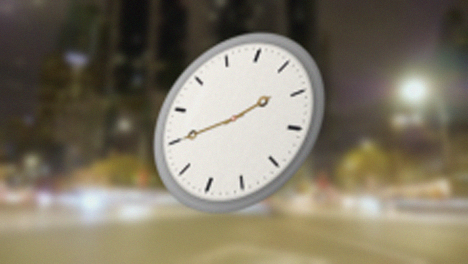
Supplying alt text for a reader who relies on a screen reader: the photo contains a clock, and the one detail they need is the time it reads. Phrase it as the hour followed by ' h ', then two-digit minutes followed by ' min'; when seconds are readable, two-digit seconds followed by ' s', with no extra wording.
1 h 40 min
